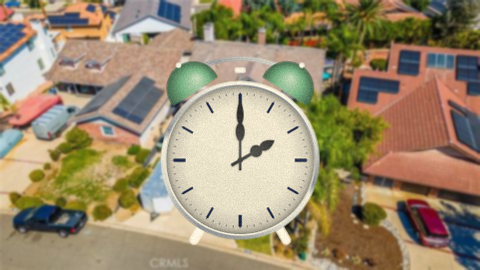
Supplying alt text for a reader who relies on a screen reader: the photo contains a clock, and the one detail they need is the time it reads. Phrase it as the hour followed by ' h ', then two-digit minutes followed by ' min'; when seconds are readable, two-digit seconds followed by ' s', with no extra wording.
2 h 00 min
